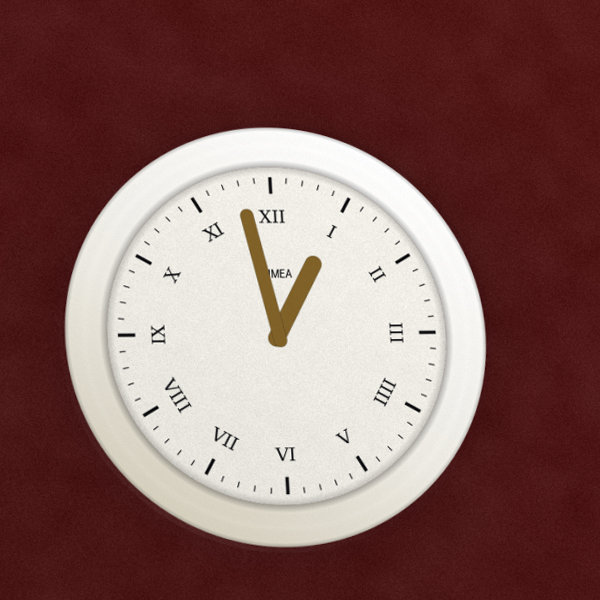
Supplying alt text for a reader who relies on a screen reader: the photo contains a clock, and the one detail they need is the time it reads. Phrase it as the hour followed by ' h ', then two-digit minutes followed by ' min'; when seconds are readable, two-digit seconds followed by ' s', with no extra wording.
12 h 58 min
